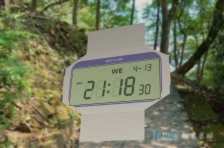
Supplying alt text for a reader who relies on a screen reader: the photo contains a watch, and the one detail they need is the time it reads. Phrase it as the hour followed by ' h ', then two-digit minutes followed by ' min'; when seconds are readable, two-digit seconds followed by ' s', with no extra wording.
21 h 18 min 30 s
